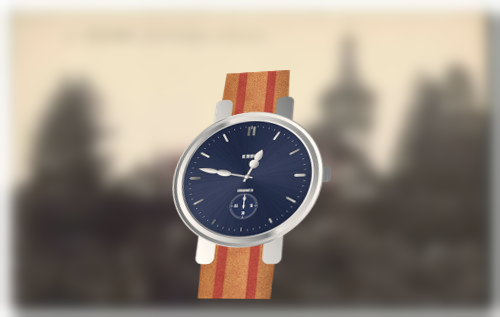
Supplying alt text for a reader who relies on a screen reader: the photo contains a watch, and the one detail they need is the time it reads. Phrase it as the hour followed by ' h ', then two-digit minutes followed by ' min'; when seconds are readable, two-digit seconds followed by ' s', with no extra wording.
12 h 47 min
